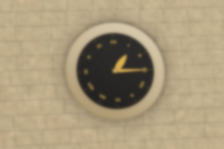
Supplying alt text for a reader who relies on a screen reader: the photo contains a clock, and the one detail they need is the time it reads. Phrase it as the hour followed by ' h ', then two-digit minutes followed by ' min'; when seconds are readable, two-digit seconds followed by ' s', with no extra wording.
1 h 15 min
